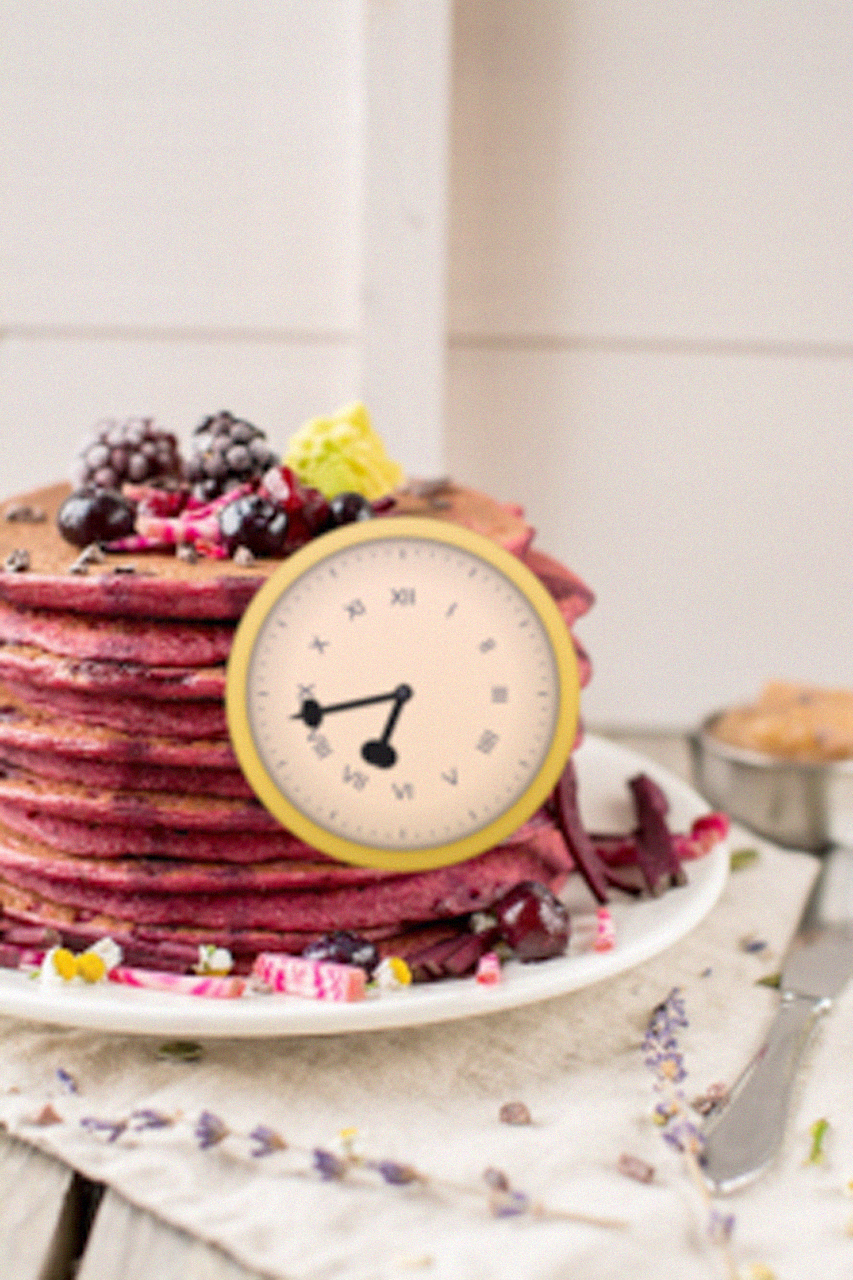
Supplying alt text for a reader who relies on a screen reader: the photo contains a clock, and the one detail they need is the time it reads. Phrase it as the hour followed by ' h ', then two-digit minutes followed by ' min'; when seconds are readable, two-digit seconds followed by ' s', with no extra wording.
6 h 43 min
